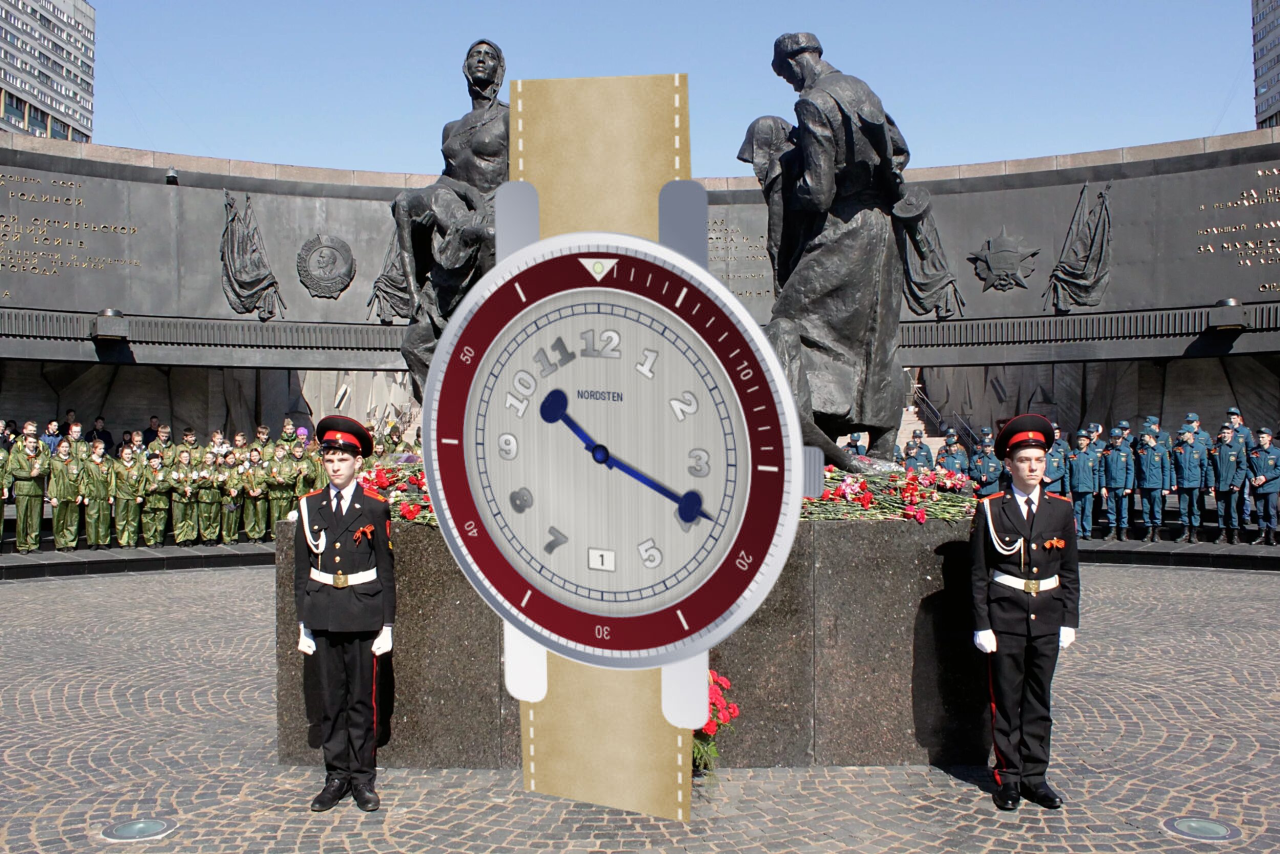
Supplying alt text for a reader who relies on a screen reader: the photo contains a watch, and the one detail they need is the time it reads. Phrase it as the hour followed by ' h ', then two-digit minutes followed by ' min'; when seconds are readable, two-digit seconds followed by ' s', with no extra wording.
10 h 19 min
